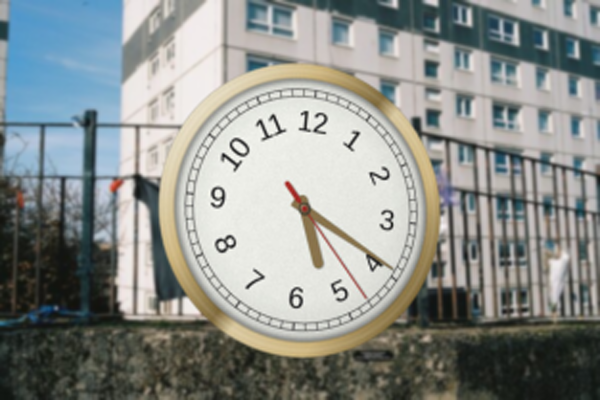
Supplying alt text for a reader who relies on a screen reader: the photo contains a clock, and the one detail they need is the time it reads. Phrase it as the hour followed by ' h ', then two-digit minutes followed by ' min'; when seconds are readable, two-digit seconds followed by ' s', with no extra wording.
5 h 19 min 23 s
